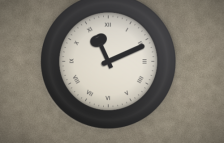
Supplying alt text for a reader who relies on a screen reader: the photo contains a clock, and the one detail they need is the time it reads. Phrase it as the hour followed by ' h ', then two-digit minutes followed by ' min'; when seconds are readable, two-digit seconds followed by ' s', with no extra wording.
11 h 11 min
